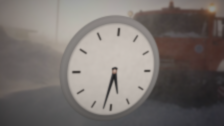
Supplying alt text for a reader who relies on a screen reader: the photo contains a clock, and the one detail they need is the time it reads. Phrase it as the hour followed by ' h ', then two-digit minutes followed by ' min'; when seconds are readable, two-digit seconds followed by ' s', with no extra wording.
5 h 32 min
